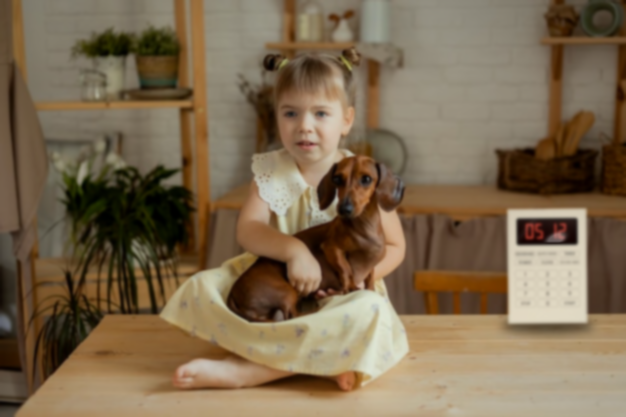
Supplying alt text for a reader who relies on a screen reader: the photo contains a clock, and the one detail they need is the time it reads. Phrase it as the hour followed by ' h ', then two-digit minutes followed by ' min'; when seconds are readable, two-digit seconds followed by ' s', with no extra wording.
5 h 12 min
